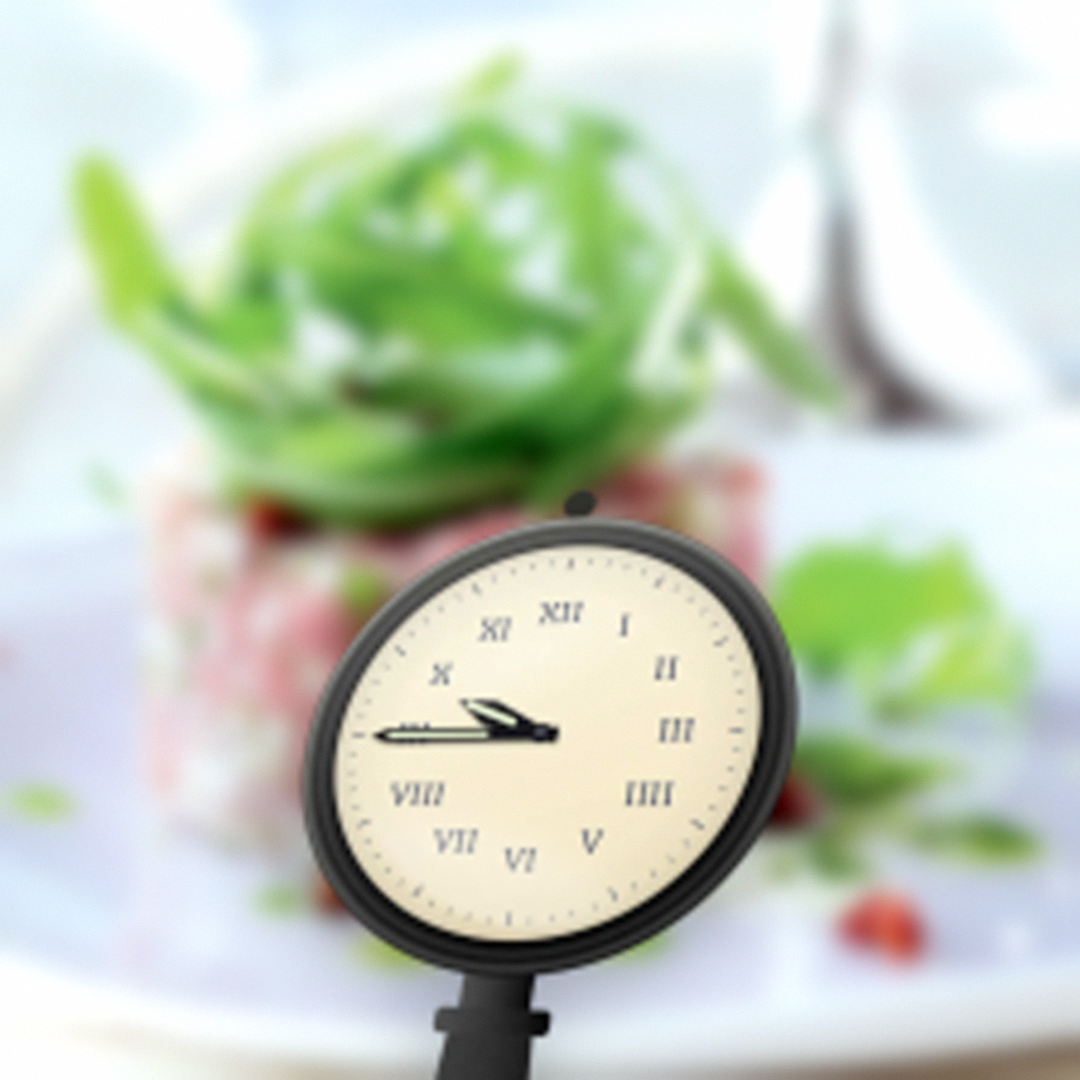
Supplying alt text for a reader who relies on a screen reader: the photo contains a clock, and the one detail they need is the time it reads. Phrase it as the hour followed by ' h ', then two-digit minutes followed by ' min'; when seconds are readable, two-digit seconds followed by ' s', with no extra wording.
9 h 45 min
